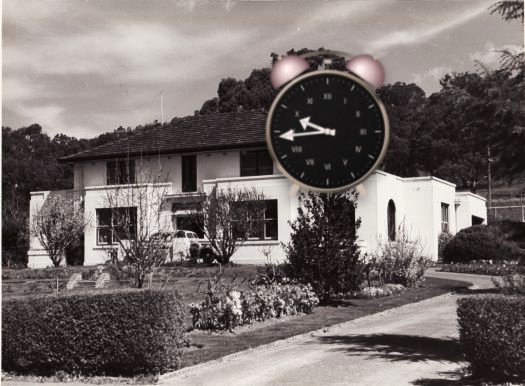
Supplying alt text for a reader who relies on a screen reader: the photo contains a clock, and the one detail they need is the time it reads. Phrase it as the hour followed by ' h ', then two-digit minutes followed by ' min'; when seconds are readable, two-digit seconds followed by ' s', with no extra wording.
9 h 44 min
